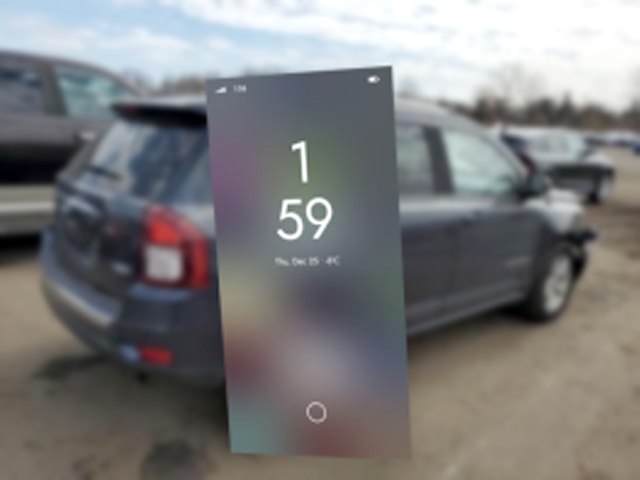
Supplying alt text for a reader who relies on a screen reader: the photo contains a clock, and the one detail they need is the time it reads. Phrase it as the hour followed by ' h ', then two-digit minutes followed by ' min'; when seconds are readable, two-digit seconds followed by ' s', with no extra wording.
1 h 59 min
